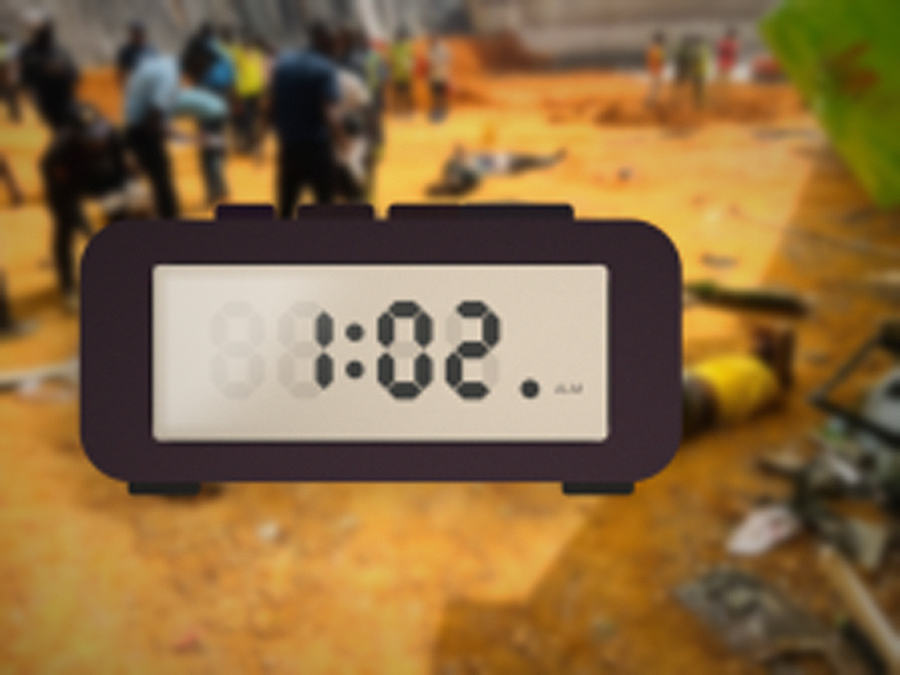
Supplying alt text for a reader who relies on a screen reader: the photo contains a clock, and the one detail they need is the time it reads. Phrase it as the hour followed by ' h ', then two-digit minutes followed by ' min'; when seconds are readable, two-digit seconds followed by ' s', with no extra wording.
1 h 02 min
